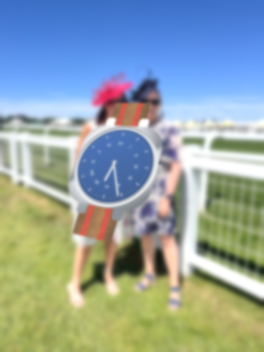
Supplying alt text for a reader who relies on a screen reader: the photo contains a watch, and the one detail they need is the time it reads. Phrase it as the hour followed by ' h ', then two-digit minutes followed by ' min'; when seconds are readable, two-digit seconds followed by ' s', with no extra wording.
6 h 26 min
